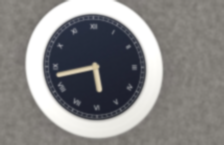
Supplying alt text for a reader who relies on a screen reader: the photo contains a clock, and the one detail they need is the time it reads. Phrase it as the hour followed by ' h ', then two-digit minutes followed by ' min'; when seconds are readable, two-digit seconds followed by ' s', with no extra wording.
5 h 43 min
